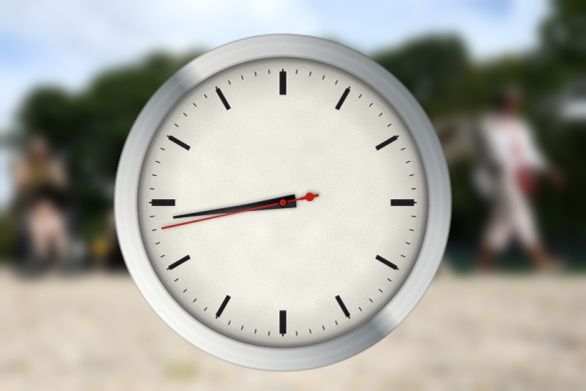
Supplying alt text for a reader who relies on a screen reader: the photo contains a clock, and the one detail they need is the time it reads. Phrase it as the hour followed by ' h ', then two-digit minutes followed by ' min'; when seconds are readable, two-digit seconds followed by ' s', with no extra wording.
8 h 43 min 43 s
